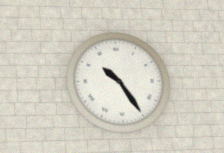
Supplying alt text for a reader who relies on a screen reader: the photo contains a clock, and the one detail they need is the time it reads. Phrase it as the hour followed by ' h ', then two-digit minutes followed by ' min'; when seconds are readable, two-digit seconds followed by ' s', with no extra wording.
10 h 25 min
